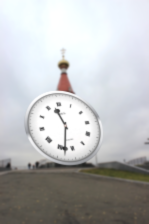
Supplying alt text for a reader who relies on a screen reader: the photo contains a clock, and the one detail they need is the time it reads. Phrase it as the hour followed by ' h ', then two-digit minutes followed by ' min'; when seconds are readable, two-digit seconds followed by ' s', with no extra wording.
11 h 33 min
